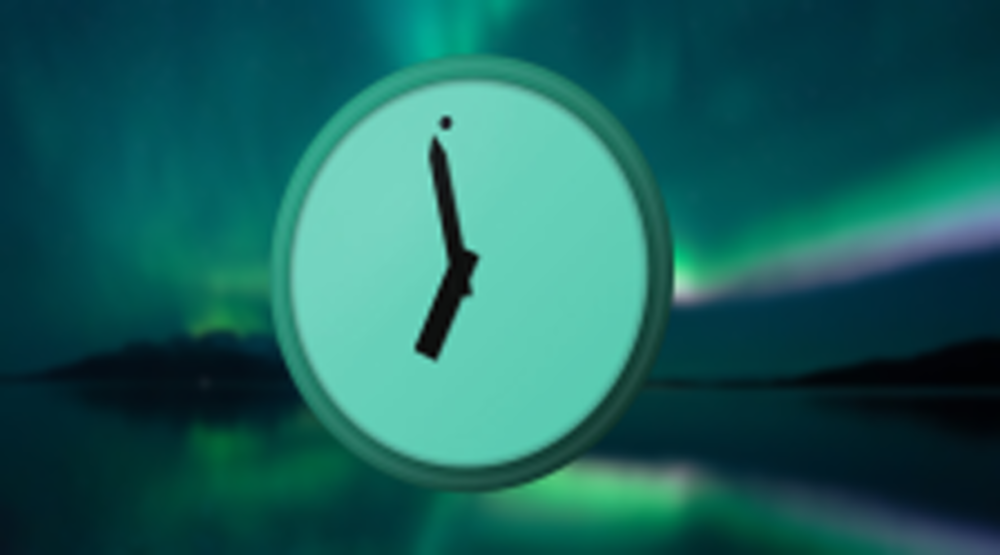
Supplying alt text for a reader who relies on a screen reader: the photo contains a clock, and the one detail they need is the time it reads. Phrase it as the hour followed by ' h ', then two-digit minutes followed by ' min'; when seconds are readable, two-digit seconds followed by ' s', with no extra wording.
6 h 59 min
